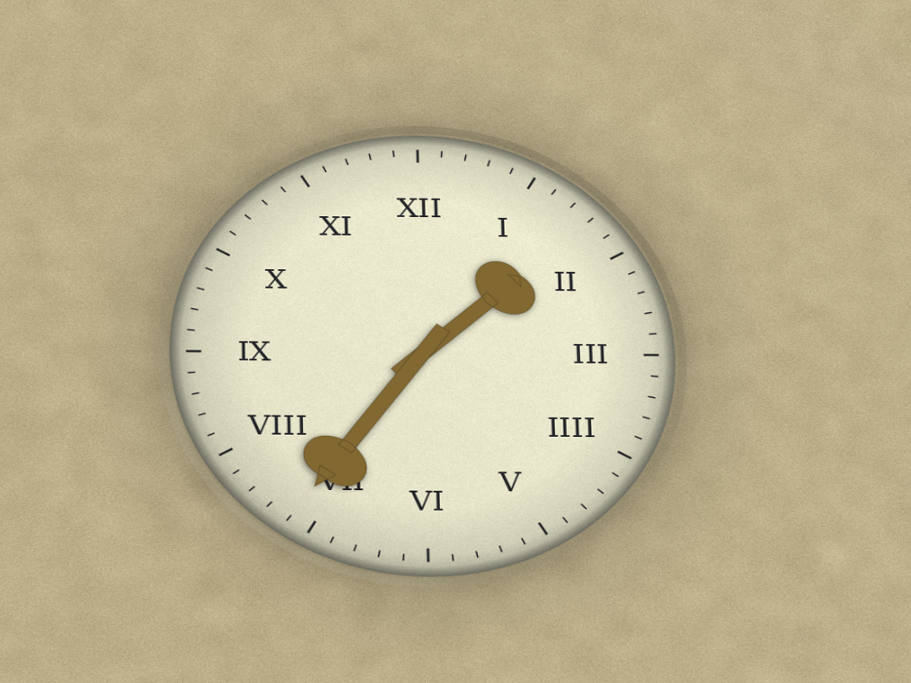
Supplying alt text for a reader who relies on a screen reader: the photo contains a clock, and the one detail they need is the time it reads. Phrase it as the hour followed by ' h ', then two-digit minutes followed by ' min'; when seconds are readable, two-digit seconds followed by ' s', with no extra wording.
1 h 36 min
